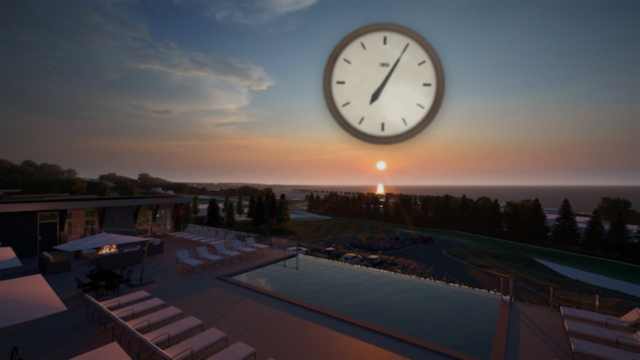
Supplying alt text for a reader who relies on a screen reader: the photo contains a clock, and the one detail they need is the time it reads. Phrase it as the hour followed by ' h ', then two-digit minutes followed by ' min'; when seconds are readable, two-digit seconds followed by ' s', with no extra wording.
7 h 05 min
